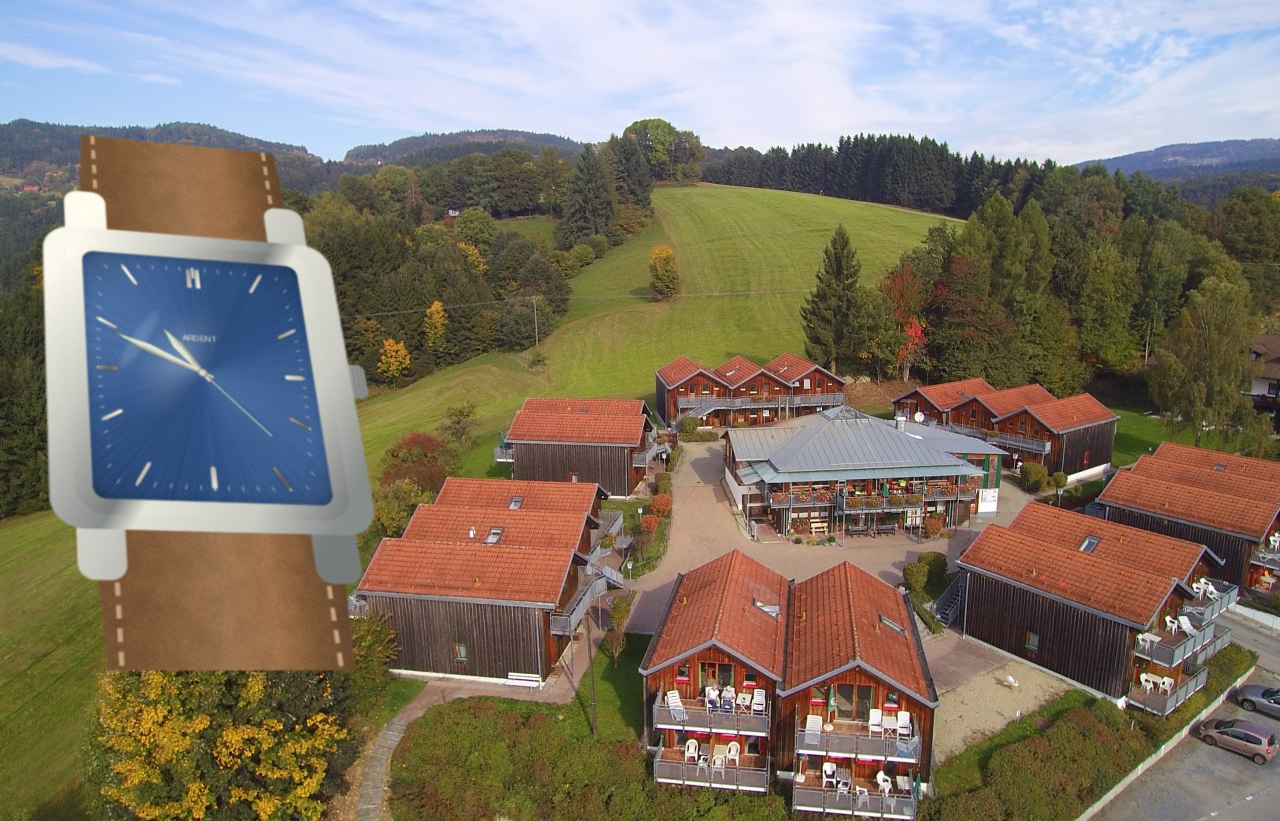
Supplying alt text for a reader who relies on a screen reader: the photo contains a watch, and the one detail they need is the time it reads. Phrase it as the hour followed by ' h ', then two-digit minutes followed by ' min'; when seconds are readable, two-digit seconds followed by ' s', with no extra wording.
10 h 49 min 23 s
